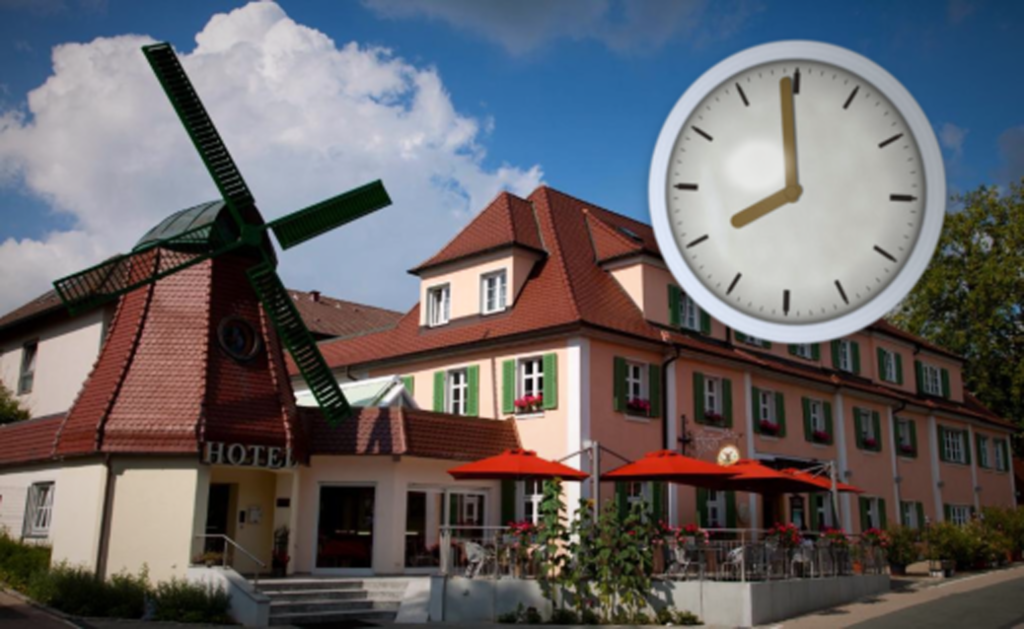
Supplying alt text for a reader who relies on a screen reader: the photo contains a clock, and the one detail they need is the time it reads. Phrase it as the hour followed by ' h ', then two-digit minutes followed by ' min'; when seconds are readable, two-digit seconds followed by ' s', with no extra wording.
7 h 59 min
